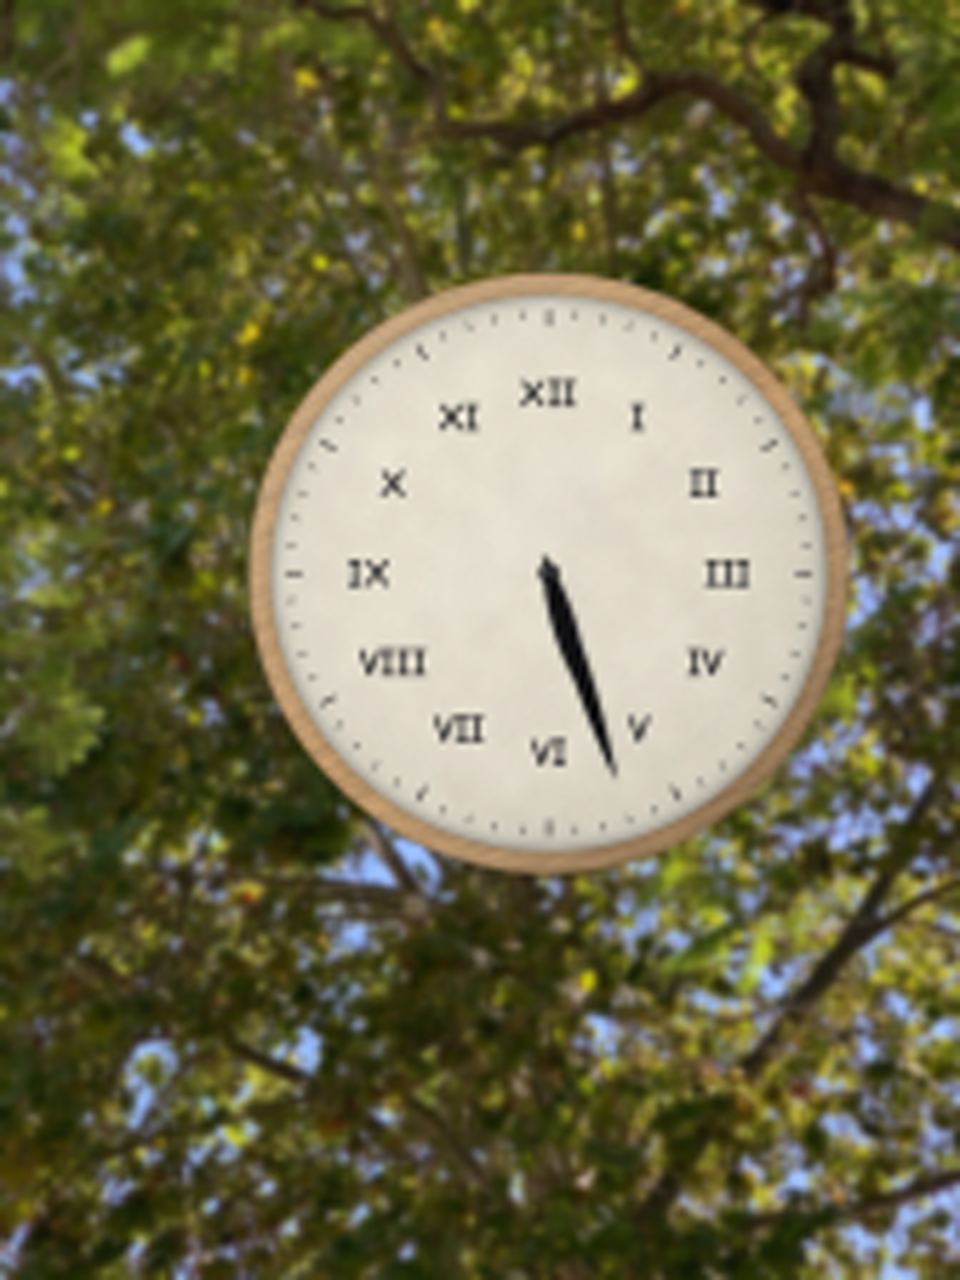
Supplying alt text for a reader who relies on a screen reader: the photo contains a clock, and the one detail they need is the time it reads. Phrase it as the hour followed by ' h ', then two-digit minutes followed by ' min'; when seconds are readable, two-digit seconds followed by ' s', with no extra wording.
5 h 27 min
